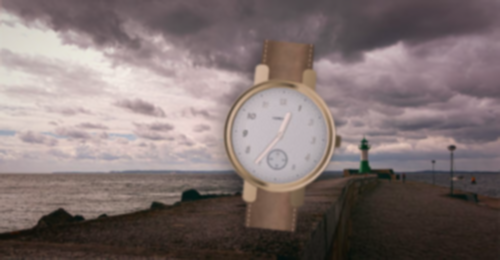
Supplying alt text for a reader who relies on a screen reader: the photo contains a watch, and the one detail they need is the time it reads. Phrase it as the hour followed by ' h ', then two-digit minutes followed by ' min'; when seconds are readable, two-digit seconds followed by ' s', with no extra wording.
12 h 36 min
